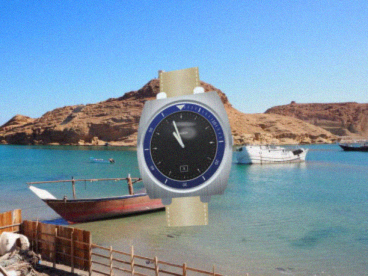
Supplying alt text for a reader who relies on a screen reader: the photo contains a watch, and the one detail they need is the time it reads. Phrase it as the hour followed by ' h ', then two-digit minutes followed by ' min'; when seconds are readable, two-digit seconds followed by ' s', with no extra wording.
10 h 57 min
